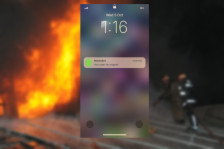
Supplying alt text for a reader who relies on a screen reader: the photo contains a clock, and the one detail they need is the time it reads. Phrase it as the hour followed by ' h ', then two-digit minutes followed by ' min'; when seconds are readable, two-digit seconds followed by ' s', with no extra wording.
1 h 16 min
